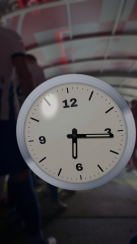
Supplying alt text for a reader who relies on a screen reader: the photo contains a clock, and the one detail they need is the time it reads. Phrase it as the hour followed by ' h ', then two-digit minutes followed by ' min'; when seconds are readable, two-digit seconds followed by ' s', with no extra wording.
6 h 16 min
